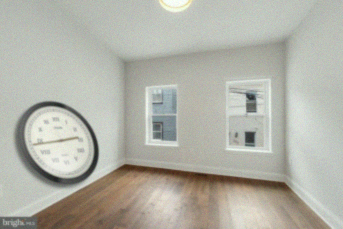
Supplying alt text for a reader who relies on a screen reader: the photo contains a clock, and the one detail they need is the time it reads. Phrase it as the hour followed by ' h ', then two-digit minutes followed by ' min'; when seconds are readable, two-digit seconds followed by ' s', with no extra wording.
2 h 44 min
